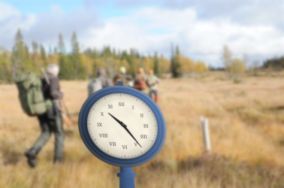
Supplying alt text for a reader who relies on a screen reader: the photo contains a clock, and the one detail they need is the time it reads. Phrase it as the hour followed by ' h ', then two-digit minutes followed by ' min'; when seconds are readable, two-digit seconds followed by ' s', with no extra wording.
10 h 24 min
